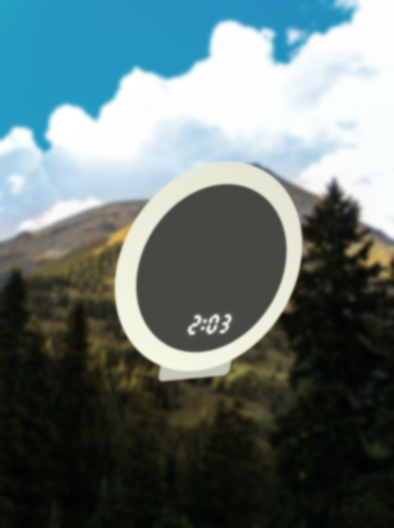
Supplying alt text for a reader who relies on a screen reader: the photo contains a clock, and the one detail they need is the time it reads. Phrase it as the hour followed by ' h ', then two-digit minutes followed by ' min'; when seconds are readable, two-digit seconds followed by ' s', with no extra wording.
2 h 03 min
